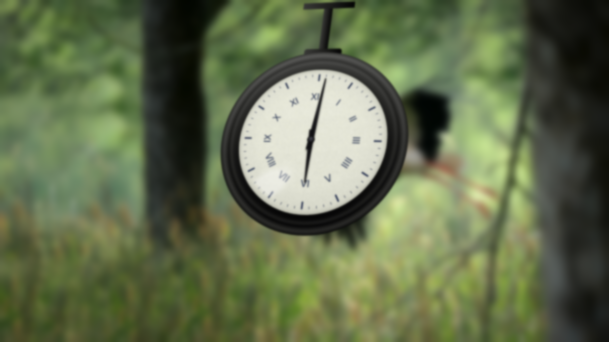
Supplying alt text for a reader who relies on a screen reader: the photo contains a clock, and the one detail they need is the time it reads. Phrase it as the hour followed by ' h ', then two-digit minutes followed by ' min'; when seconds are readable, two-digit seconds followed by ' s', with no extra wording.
6 h 01 min
